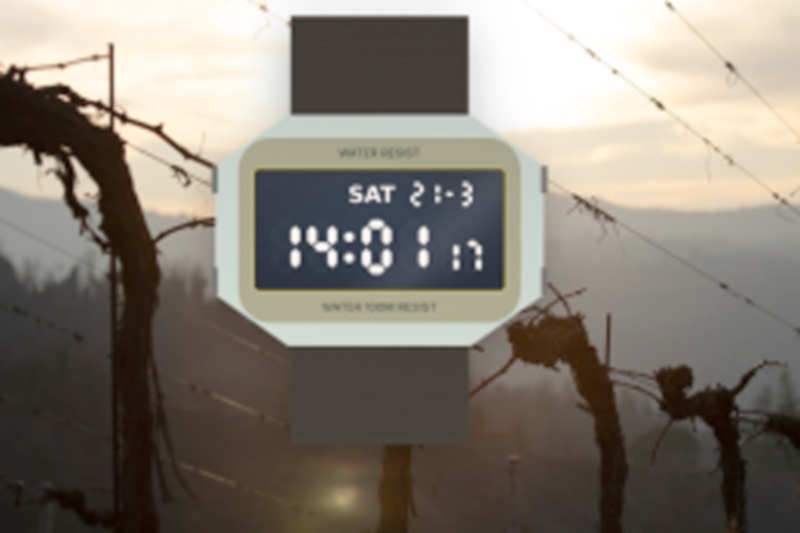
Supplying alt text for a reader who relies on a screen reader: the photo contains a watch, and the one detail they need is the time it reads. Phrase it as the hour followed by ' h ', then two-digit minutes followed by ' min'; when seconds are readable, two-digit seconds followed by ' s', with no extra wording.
14 h 01 min 17 s
